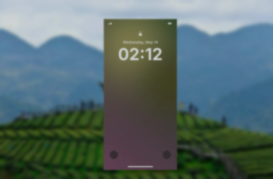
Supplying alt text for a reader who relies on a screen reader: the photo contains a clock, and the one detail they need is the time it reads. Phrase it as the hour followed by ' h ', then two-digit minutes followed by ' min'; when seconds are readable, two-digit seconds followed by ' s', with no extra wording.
2 h 12 min
